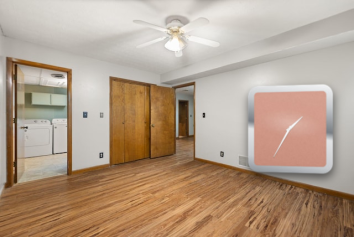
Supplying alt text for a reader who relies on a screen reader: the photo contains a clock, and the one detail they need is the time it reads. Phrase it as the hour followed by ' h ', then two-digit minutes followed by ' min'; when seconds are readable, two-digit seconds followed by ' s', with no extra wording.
1 h 35 min
